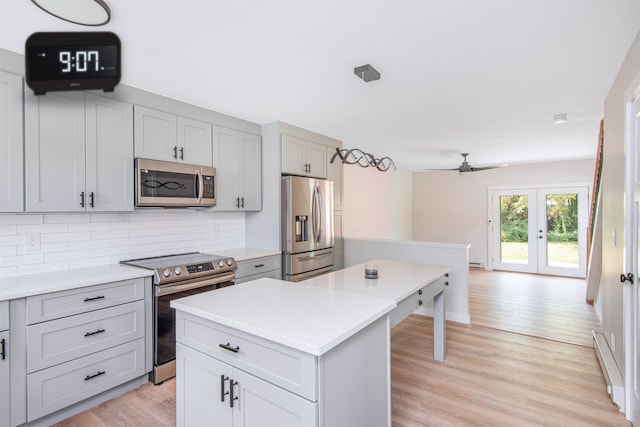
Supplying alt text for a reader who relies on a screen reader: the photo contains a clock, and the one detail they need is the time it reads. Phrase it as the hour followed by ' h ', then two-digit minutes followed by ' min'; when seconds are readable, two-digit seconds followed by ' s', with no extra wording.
9 h 07 min
